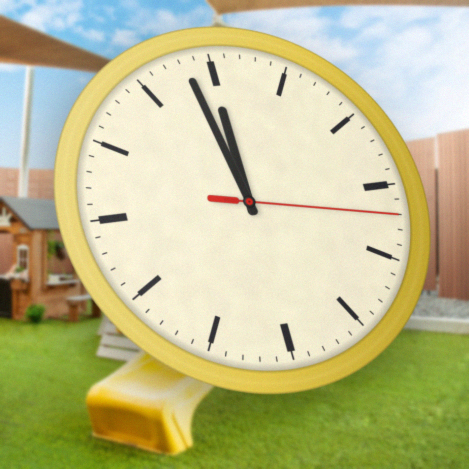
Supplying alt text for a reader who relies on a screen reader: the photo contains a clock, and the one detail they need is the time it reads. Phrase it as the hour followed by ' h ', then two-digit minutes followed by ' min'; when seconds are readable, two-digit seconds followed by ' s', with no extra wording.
11 h 58 min 17 s
